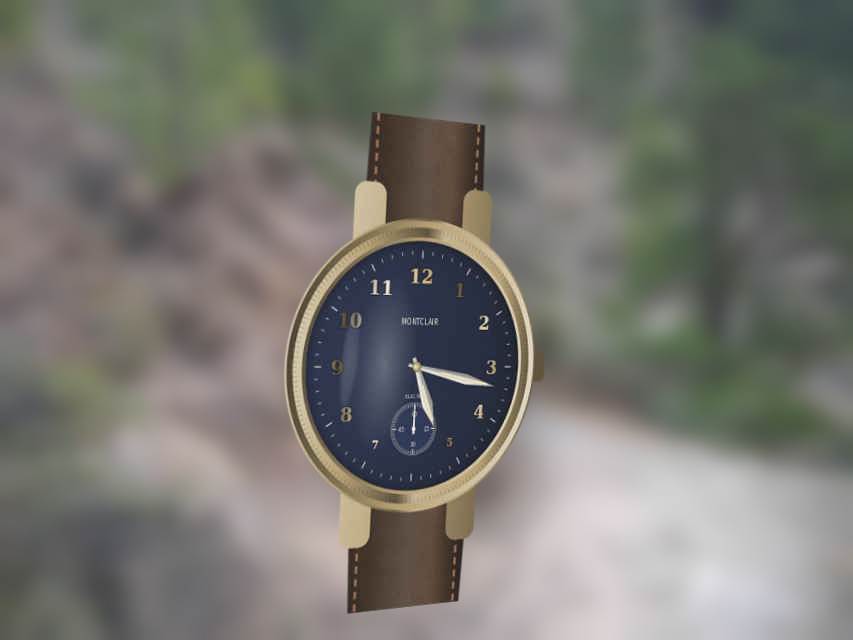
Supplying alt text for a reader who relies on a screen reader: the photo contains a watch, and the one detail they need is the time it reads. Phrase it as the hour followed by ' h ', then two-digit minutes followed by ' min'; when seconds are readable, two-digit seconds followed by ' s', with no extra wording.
5 h 17 min
